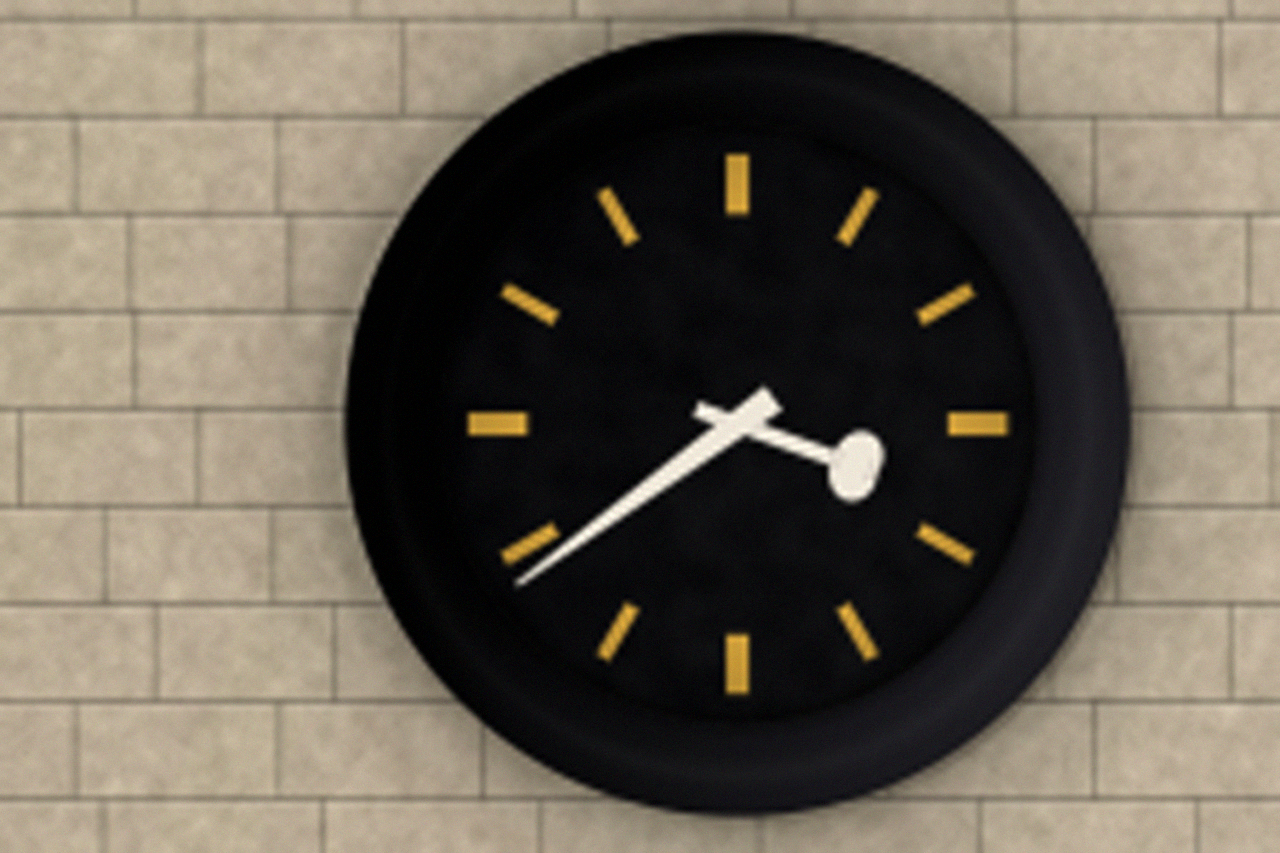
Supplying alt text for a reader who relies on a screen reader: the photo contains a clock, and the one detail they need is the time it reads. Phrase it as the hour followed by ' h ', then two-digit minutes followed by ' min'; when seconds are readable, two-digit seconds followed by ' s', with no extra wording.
3 h 39 min
